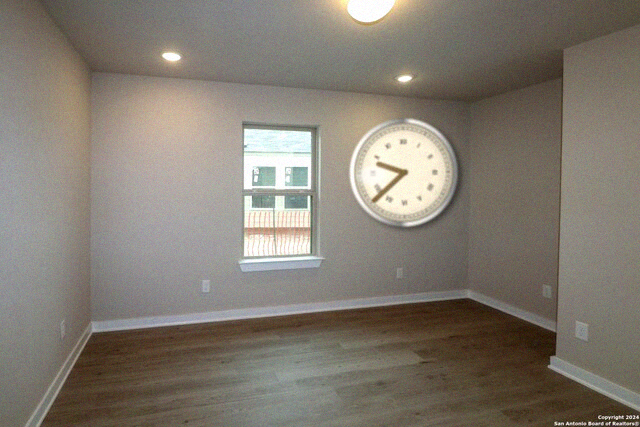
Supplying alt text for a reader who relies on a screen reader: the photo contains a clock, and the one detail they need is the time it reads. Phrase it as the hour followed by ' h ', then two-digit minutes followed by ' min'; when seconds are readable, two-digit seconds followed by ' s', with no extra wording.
9 h 38 min
